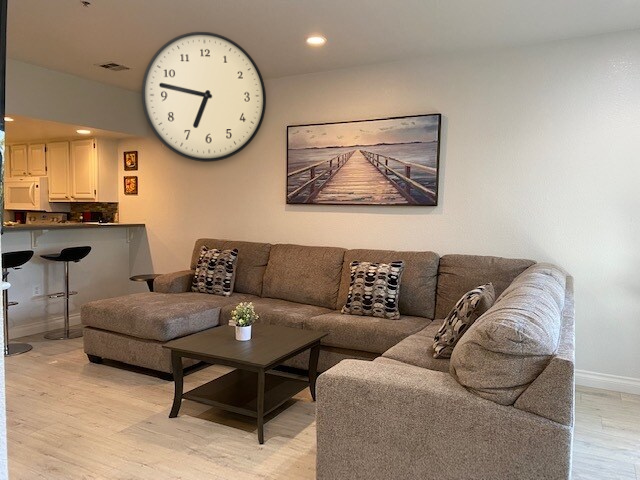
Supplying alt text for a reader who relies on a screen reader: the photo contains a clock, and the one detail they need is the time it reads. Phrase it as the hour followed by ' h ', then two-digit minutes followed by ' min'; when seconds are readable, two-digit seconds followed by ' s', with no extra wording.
6 h 47 min
